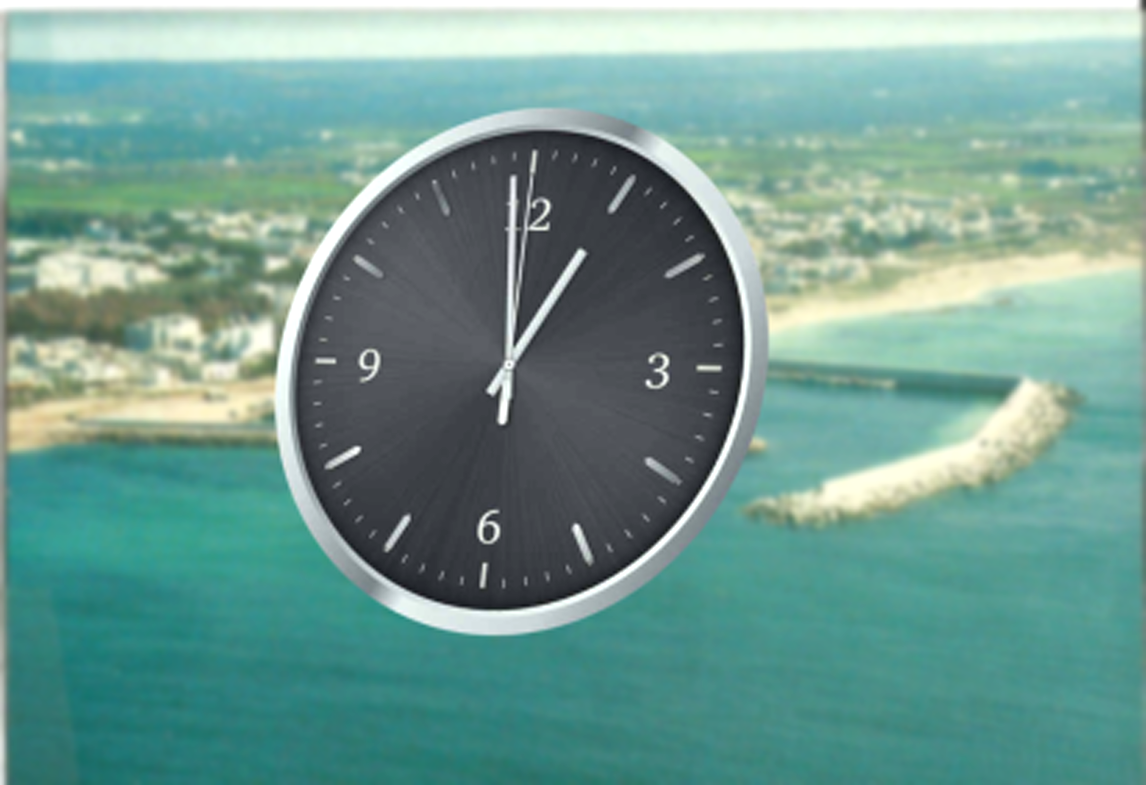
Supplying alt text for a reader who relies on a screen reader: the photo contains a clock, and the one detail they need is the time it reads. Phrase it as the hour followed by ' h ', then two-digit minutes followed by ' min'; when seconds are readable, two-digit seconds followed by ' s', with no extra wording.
12 h 59 min 00 s
